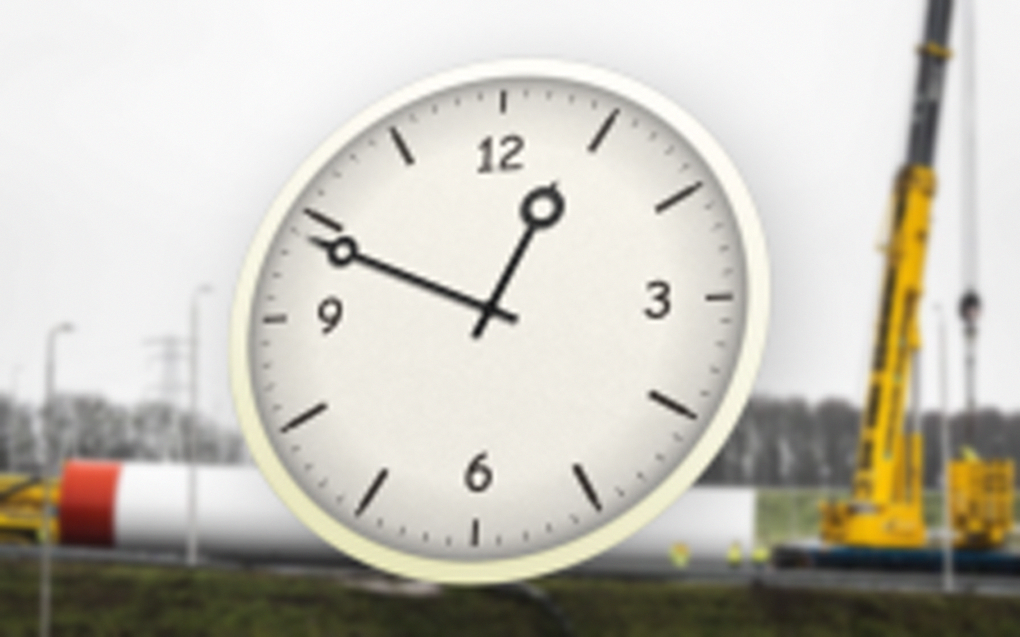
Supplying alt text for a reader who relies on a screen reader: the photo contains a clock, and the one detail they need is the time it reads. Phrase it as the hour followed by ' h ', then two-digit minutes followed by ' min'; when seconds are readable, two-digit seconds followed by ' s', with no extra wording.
12 h 49 min
